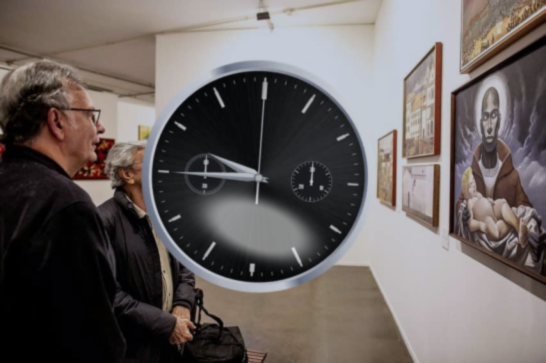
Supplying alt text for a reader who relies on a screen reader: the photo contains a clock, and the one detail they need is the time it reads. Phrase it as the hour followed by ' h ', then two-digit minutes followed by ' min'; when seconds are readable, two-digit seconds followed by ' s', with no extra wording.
9 h 45 min
